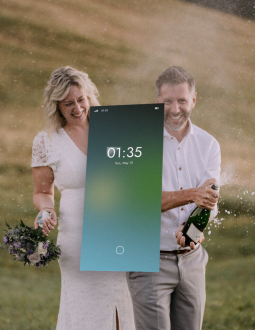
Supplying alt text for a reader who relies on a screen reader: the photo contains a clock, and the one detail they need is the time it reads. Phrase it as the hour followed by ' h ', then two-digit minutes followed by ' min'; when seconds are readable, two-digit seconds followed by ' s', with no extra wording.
1 h 35 min
